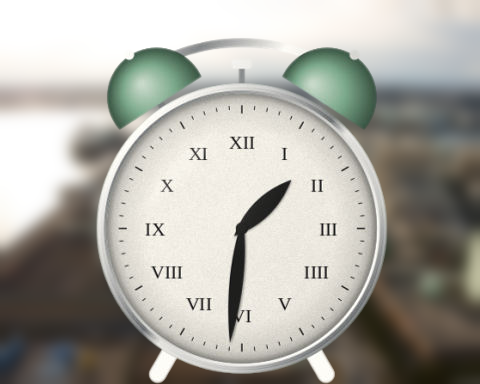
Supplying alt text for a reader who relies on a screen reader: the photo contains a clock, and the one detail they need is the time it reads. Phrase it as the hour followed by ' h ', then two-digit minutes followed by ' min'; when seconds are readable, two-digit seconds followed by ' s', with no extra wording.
1 h 31 min
